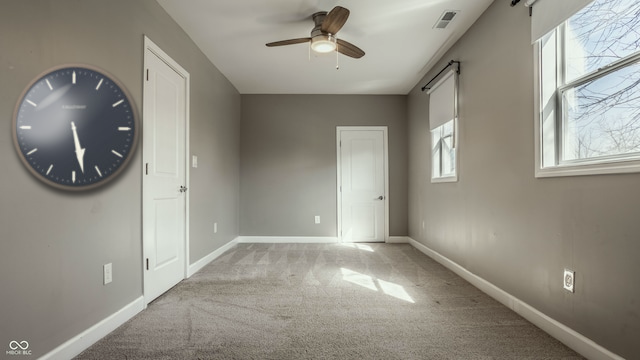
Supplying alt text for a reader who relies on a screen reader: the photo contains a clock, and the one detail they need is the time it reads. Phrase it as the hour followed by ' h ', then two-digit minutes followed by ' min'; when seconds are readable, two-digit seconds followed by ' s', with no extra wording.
5 h 28 min
